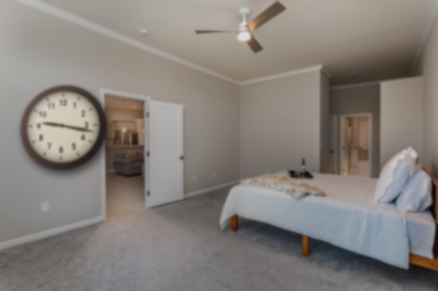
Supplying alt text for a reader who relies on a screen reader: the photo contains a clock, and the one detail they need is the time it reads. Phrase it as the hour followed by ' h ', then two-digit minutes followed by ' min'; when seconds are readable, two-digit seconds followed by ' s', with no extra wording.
9 h 17 min
